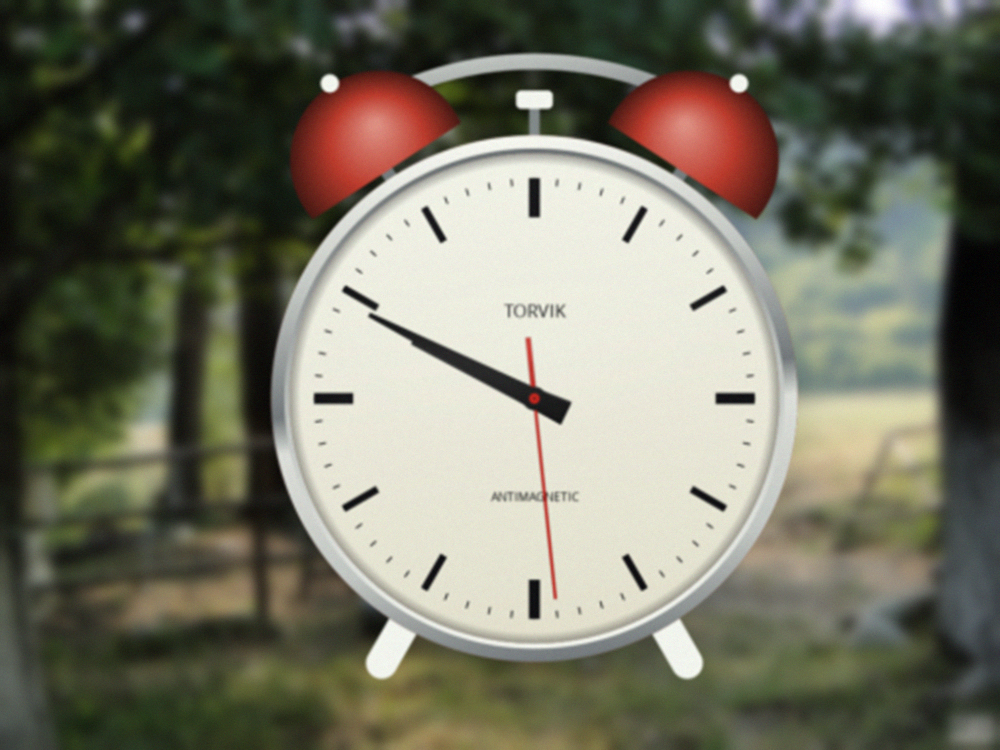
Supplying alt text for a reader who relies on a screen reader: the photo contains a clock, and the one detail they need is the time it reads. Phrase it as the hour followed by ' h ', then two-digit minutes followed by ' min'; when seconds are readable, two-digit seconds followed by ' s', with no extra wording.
9 h 49 min 29 s
